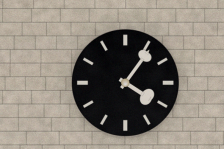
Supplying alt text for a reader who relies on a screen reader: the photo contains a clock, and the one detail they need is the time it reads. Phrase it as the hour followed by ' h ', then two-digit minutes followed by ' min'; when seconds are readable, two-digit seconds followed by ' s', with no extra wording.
4 h 06 min
